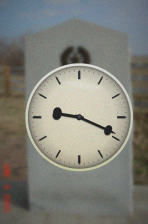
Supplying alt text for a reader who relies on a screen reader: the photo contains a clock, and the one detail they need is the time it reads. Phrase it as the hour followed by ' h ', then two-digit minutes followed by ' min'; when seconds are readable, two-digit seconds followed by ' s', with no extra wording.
9 h 19 min
